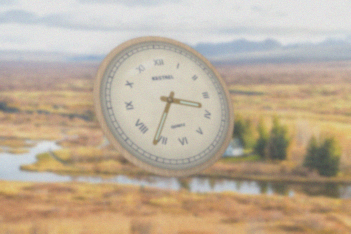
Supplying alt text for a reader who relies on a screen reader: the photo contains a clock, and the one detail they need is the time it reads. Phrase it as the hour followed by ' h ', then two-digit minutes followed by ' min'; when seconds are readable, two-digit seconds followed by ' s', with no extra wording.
3 h 36 min
